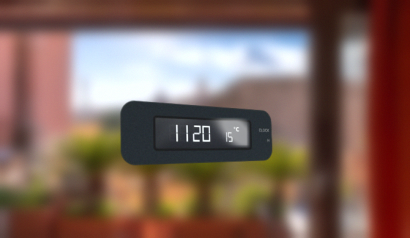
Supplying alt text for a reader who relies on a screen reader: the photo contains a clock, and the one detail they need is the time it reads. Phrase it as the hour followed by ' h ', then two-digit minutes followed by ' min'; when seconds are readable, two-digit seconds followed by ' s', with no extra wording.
11 h 20 min
